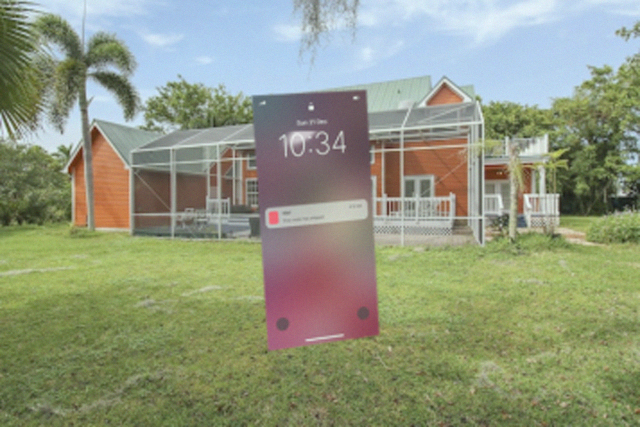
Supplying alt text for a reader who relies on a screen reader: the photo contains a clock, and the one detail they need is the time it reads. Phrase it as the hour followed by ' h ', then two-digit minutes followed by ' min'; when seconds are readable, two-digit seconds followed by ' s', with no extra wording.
10 h 34 min
